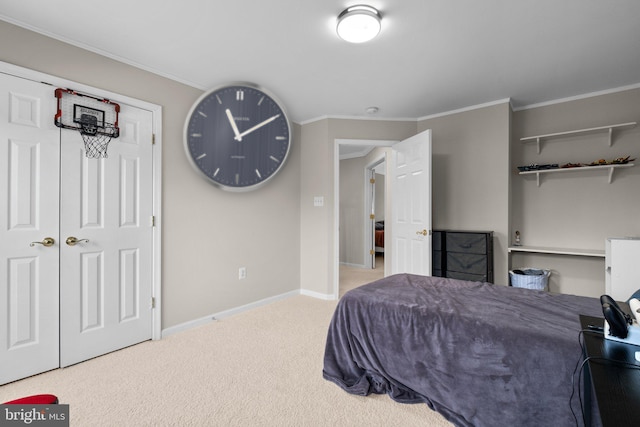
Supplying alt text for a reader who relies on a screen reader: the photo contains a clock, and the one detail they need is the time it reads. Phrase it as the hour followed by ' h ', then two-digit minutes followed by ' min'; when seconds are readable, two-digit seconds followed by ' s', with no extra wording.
11 h 10 min
